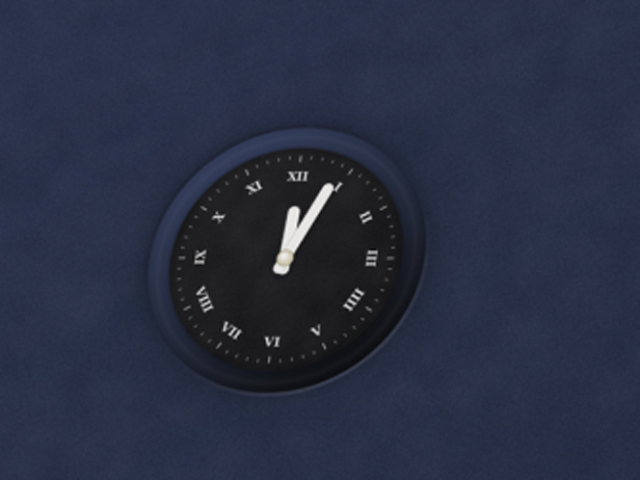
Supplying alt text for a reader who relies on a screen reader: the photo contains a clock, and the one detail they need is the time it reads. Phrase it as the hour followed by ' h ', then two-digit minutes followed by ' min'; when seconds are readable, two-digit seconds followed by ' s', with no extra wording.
12 h 04 min
